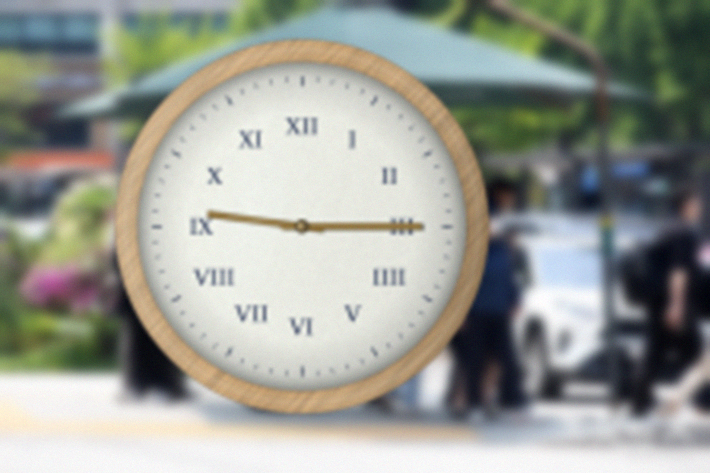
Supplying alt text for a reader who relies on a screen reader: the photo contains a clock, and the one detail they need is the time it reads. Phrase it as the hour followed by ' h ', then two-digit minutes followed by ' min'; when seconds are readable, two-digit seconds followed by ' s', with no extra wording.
9 h 15 min
